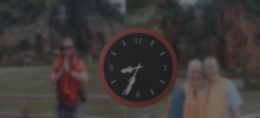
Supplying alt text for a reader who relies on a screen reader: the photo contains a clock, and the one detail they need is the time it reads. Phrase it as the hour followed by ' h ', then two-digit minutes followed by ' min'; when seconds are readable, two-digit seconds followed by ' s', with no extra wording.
8 h 34 min
